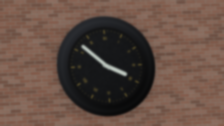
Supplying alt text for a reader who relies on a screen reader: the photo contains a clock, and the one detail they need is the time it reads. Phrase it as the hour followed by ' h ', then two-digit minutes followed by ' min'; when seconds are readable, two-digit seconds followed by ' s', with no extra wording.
3 h 52 min
